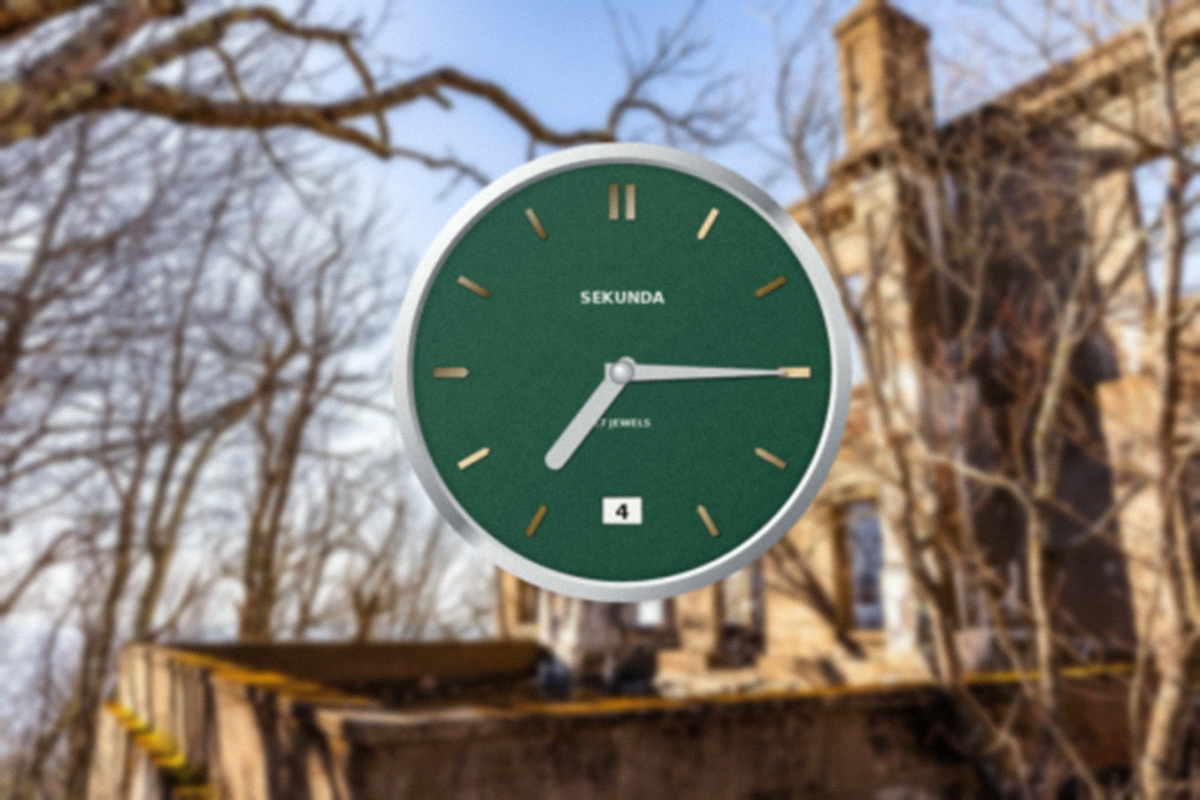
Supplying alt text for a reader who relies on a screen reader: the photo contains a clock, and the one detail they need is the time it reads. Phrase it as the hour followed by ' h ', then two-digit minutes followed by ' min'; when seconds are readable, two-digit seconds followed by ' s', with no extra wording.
7 h 15 min
